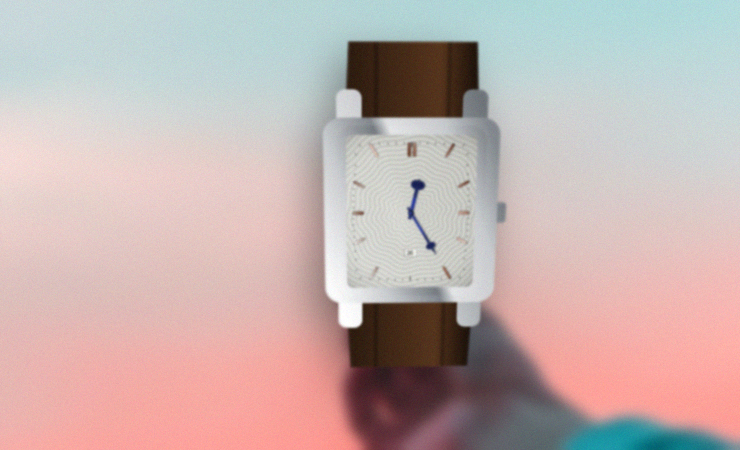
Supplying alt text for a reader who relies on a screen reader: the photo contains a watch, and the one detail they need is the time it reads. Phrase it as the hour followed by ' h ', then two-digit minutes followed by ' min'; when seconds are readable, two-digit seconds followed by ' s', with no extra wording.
12 h 25 min
